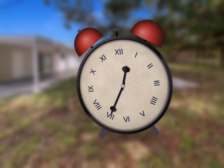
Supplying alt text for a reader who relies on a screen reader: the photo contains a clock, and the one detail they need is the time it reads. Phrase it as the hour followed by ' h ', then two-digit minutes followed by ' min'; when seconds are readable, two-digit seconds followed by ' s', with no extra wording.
12 h 35 min
